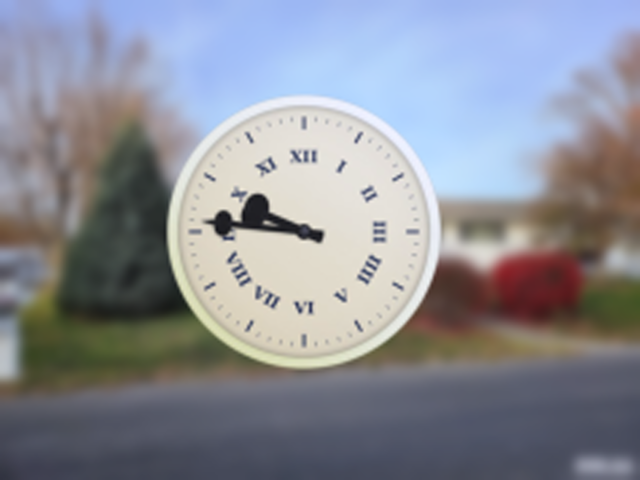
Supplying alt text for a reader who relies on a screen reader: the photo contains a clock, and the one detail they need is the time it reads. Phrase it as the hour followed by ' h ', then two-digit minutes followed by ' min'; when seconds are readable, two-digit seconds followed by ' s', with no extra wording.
9 h 46 min
